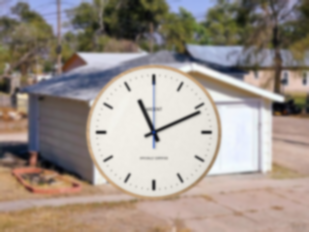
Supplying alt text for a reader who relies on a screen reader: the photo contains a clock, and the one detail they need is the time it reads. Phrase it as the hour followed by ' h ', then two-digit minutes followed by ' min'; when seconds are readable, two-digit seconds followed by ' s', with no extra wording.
11 h 11 min 00 s
